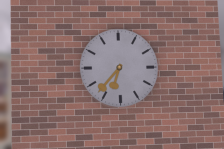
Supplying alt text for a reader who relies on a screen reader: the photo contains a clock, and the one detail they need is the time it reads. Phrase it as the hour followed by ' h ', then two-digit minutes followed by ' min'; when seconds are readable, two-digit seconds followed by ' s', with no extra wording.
6 h 37 min
